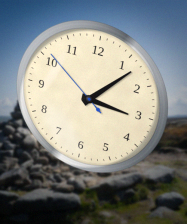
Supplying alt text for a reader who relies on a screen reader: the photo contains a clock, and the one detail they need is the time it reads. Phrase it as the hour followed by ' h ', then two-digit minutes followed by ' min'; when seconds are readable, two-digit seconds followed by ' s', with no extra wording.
3 h 06 min 51 s
